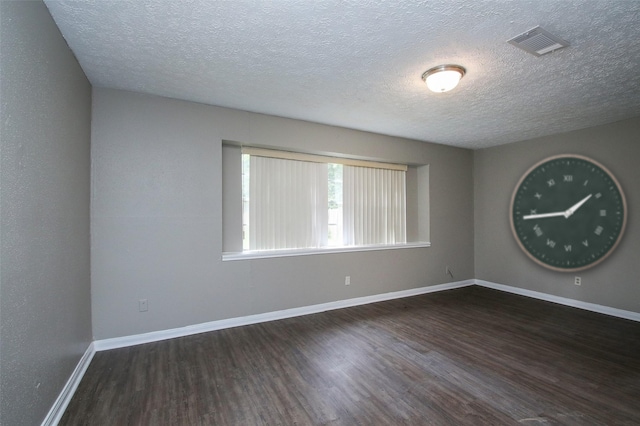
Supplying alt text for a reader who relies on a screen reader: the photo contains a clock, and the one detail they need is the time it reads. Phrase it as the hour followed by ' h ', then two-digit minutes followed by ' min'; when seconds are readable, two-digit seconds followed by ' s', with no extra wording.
1 h 44 min
